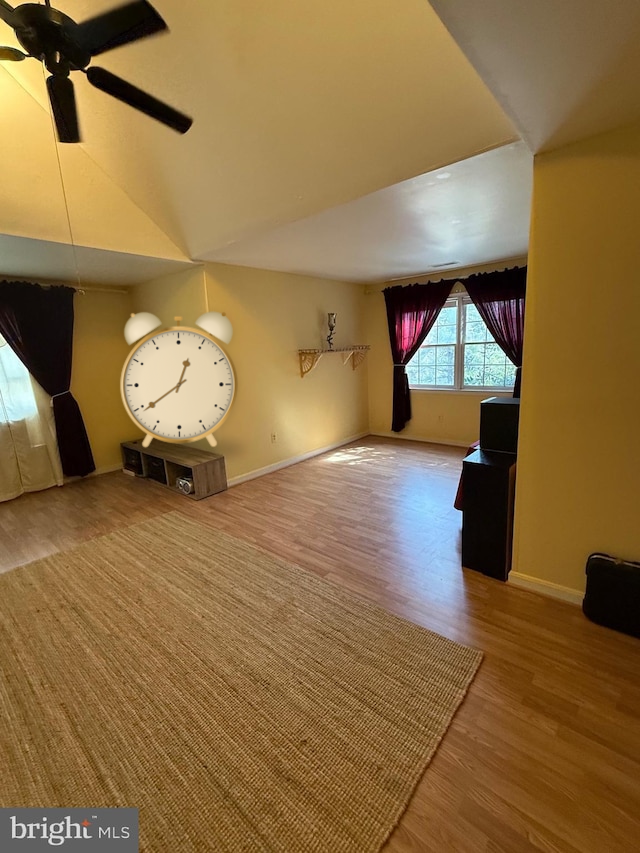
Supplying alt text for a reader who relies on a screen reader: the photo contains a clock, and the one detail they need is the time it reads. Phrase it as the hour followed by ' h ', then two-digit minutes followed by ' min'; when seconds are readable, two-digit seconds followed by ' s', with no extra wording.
12 h 39 min
